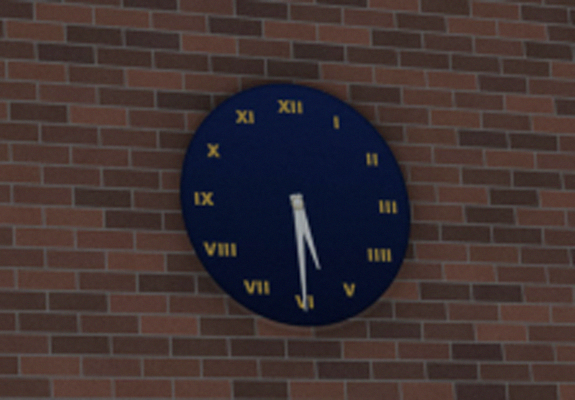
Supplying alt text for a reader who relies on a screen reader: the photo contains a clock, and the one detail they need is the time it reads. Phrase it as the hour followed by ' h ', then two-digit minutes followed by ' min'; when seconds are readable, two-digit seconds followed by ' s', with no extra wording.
5 h 30 min
